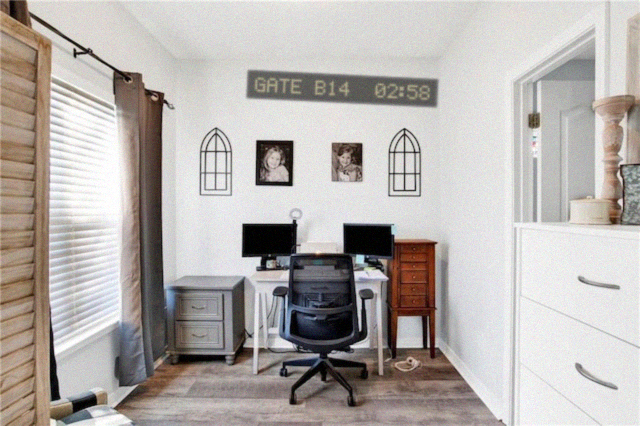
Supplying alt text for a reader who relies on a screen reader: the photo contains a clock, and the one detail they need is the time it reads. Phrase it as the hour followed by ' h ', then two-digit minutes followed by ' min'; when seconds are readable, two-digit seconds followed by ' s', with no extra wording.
2 h 58 min
